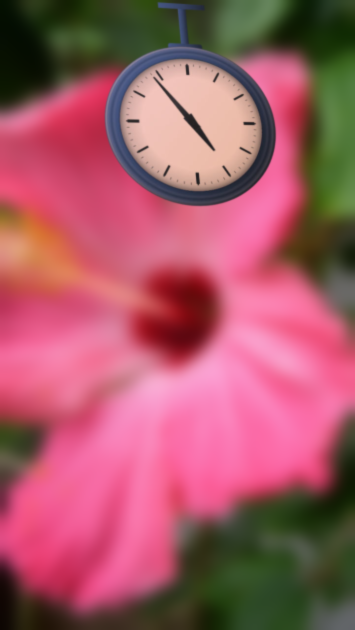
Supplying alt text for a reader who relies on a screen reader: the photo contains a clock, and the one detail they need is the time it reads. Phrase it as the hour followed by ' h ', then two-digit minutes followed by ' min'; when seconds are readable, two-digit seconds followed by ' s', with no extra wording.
4 h 54 min
